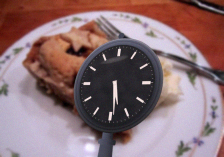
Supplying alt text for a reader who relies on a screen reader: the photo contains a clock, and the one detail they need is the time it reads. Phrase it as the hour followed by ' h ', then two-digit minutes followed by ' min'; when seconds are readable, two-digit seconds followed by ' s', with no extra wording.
5 h 29 min
